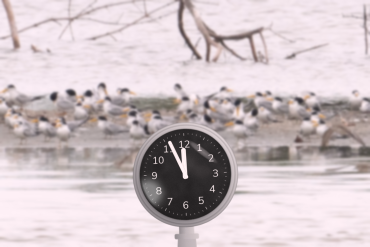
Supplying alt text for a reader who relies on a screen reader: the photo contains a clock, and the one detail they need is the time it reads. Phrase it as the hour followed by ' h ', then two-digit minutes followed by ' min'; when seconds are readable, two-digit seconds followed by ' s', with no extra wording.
11 h 56 min
